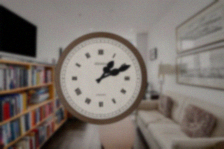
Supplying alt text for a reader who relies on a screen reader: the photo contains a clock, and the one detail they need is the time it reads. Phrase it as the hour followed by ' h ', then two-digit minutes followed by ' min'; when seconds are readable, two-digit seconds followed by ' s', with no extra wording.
1 h 11 min
